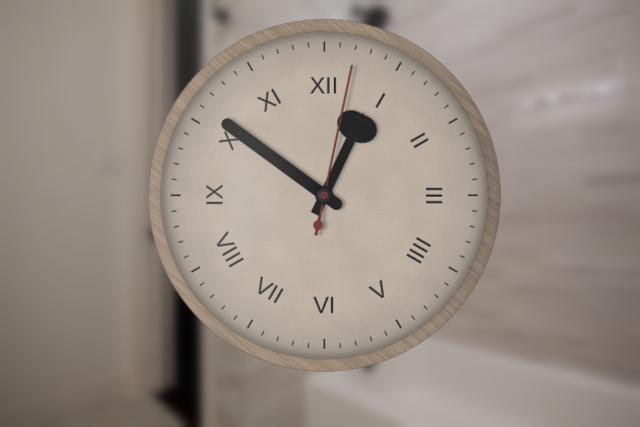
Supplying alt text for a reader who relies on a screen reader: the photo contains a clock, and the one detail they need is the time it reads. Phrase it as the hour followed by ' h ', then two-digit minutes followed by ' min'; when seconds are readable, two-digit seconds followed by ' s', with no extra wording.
12 h 51 min 02 s
